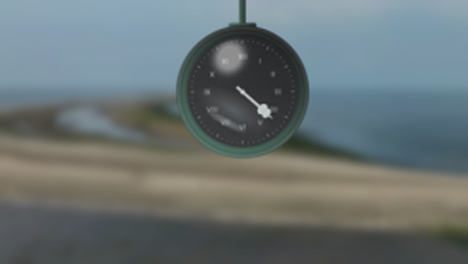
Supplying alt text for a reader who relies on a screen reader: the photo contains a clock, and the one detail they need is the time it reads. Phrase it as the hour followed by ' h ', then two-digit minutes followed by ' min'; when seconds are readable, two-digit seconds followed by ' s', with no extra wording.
4 h 22 min
